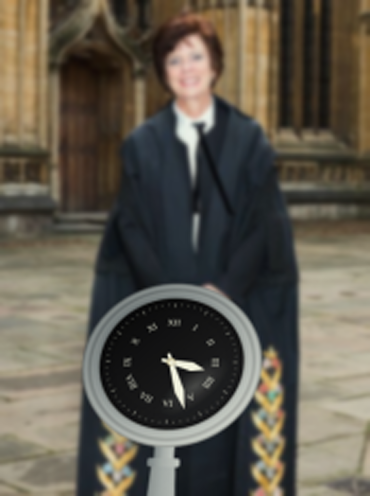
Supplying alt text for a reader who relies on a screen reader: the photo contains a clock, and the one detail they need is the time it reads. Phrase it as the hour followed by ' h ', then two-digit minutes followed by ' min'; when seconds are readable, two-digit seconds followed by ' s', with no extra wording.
3 h 27 min
